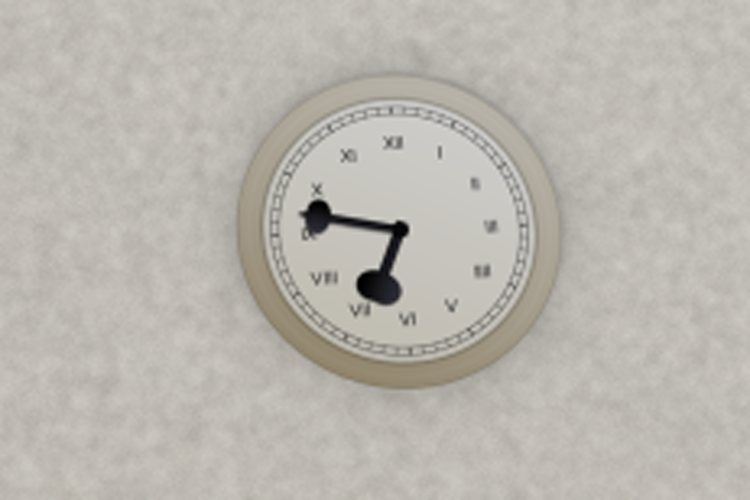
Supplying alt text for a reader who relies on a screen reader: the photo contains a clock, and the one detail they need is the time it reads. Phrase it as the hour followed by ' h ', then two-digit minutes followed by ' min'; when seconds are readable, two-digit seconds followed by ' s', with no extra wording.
6 h 47 min
